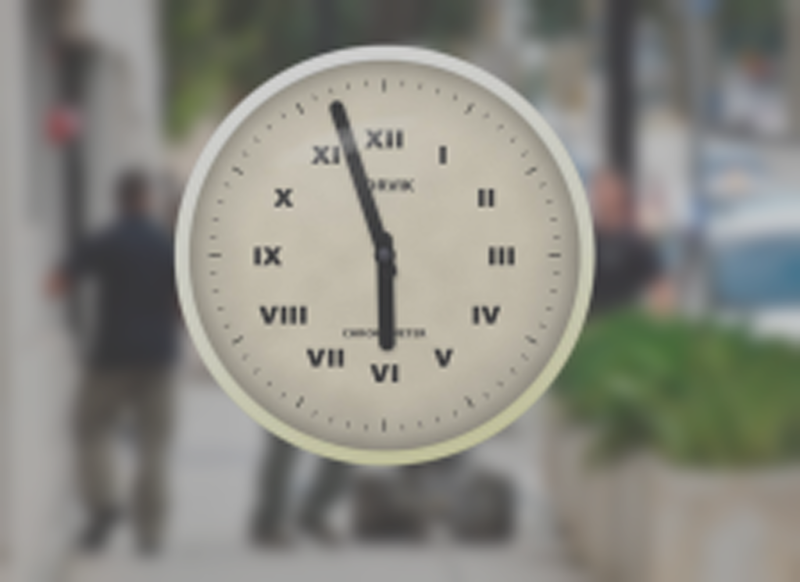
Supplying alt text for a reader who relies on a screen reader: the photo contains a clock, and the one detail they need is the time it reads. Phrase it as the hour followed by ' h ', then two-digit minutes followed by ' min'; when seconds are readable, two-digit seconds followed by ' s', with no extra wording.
5 h 57 min
